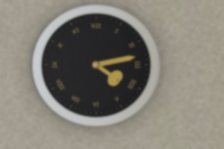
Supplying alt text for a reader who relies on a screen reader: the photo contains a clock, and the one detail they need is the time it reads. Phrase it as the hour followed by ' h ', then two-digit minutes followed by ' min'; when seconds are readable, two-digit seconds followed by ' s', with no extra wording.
4 h 13 min
